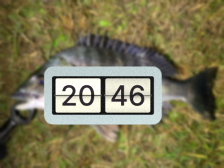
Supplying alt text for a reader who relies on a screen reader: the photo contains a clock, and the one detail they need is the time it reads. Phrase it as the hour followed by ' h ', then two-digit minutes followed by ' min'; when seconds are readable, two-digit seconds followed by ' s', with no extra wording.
20 h 46 min
